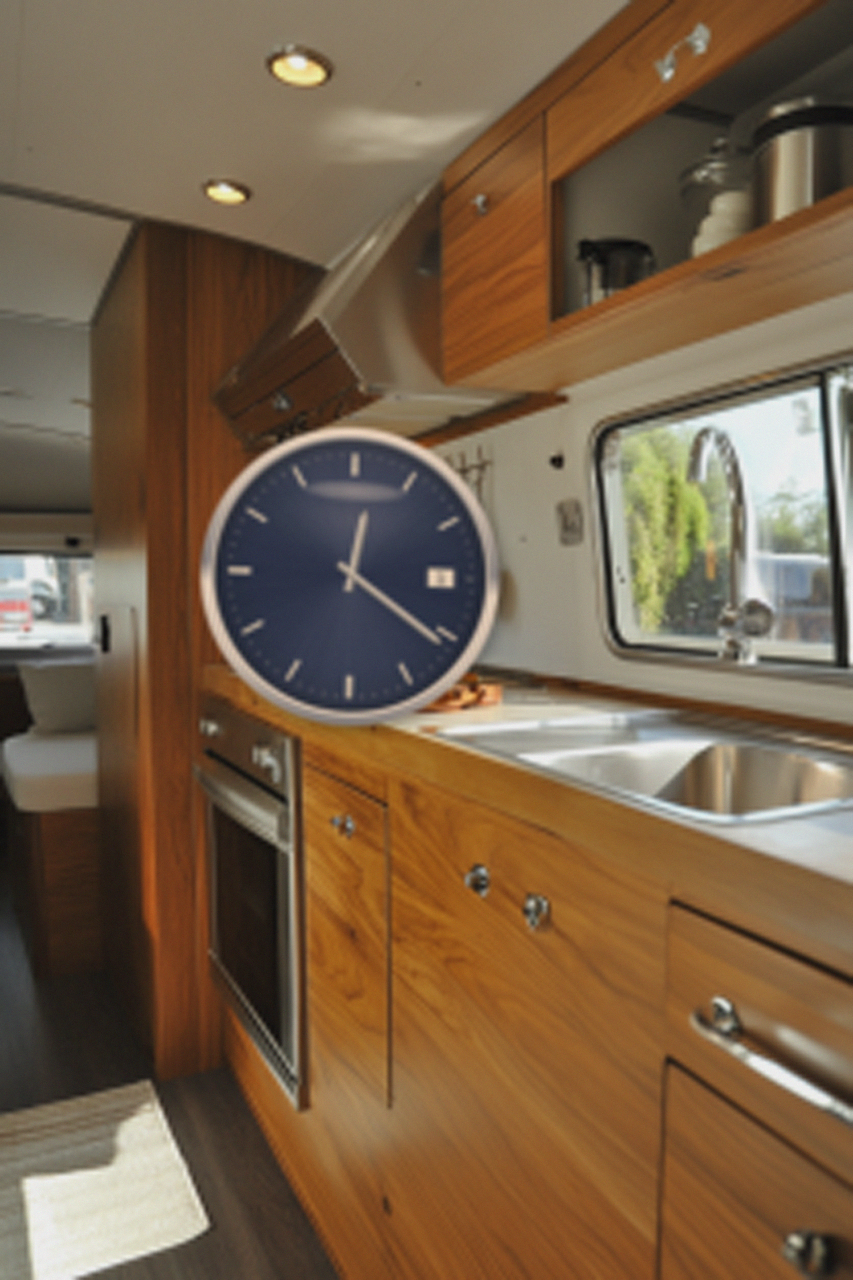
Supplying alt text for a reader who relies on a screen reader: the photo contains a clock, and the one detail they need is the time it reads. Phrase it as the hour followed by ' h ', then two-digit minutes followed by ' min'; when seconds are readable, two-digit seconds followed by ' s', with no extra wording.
12 h 21 min
